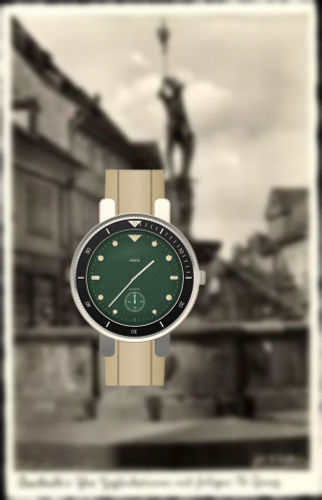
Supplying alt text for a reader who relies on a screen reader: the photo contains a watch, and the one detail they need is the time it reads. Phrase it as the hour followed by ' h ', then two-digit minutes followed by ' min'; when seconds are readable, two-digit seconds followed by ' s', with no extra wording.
1 h 37 min
